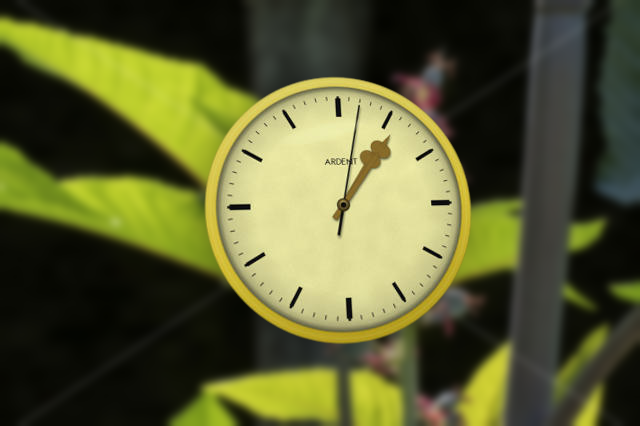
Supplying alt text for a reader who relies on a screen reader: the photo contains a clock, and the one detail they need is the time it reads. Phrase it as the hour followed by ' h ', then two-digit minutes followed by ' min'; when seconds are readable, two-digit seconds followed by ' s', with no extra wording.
1 h 06 min 02 s
